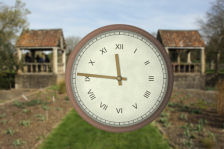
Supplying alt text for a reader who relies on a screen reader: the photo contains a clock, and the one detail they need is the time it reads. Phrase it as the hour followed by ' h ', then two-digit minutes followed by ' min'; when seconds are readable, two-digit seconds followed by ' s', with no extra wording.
11 h 46 min
